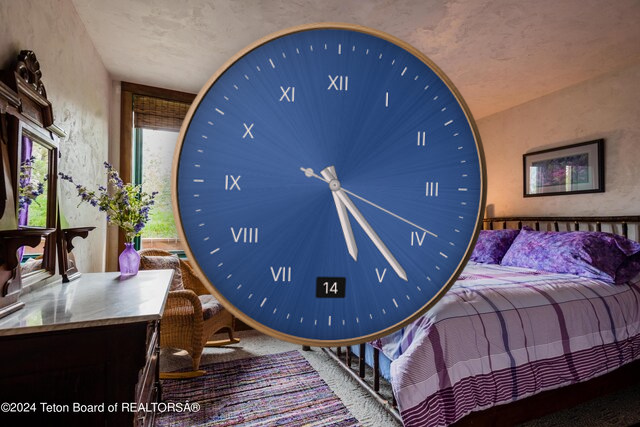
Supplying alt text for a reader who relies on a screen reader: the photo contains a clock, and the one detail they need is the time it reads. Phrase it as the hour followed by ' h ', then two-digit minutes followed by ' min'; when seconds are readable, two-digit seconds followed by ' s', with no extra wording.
5 h 23 min 19 s
